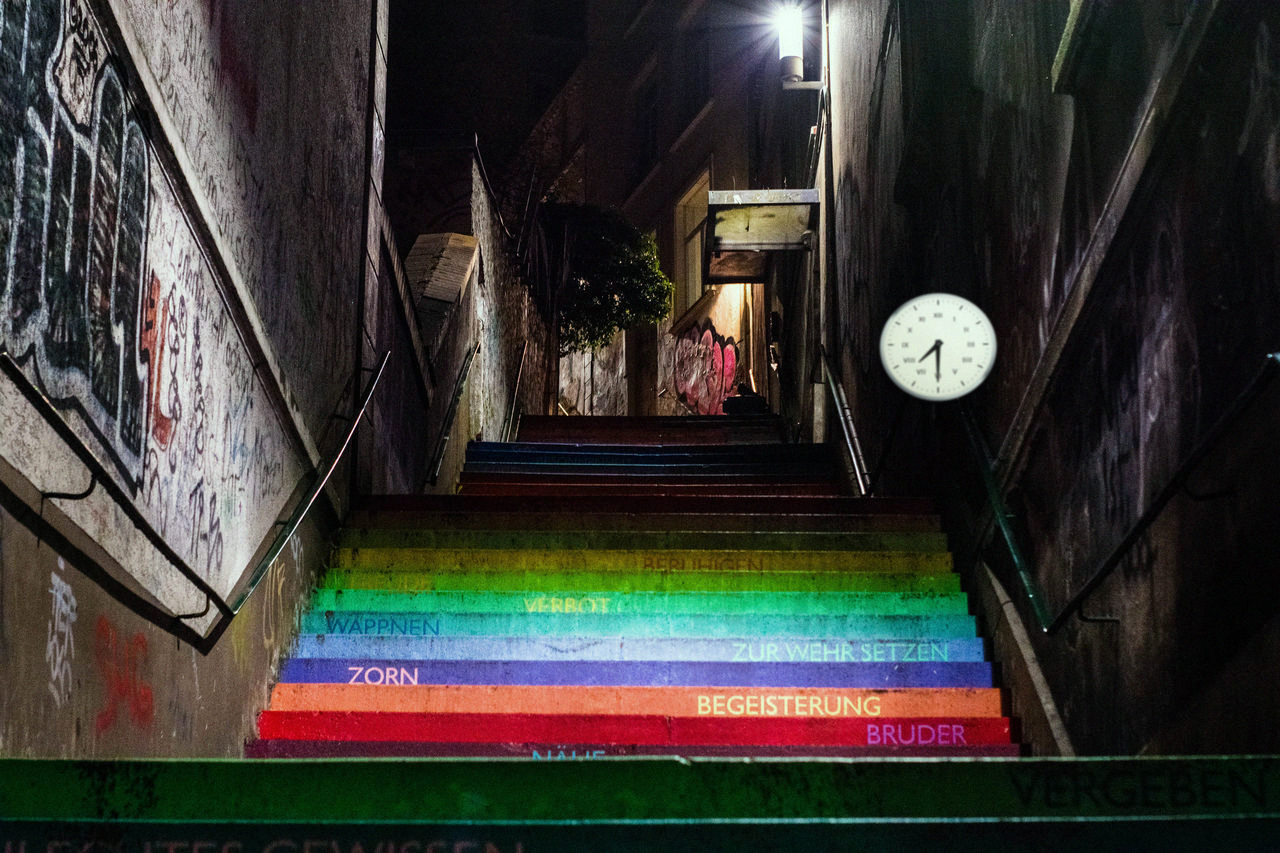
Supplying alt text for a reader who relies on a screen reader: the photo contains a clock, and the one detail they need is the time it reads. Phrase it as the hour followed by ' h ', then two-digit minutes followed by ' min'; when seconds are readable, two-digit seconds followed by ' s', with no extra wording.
7 h 30 min
